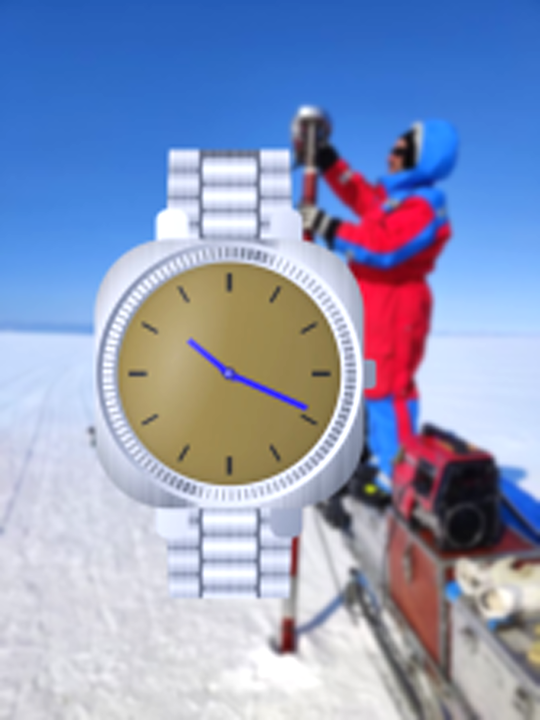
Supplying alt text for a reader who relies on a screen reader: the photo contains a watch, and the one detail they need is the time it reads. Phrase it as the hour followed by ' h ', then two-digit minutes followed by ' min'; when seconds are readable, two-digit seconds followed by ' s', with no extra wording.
10 h 19 min
